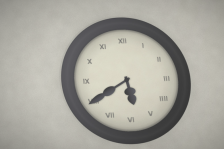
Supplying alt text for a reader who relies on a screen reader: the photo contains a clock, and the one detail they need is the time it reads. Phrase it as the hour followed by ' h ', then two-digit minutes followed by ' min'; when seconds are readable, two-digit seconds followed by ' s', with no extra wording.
5 h 40 min
